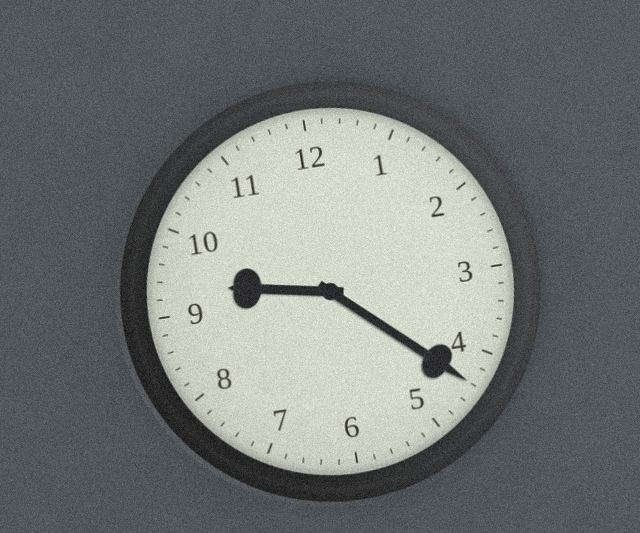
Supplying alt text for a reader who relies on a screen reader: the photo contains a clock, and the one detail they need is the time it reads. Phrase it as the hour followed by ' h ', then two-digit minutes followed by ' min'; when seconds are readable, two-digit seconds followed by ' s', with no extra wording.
9 h 22 min
